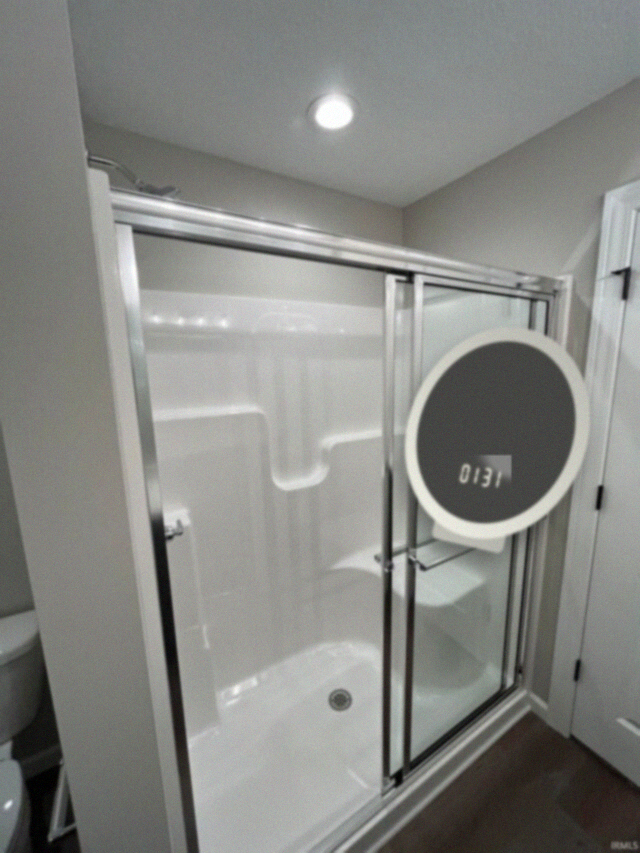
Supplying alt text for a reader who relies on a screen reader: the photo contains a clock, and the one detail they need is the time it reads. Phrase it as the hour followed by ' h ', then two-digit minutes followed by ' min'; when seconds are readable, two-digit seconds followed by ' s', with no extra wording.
1 h 31 min
